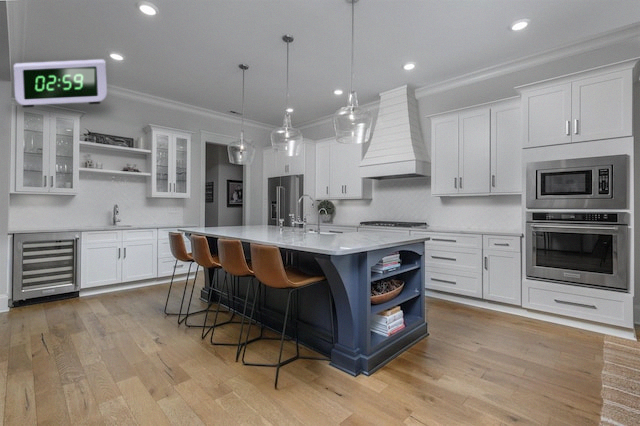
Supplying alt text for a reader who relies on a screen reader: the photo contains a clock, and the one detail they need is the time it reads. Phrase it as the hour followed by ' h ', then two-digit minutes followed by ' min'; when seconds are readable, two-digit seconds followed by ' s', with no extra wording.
2 h 59 min
